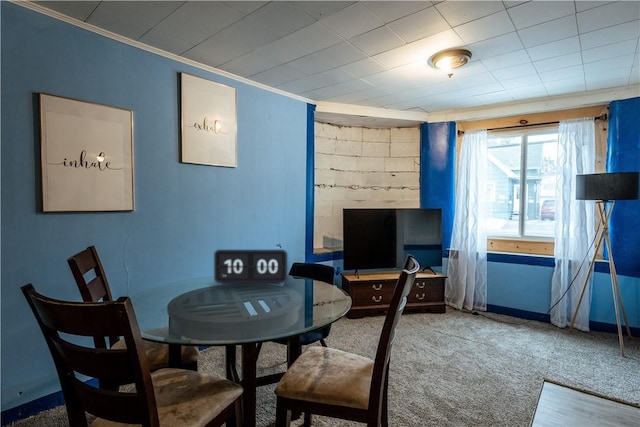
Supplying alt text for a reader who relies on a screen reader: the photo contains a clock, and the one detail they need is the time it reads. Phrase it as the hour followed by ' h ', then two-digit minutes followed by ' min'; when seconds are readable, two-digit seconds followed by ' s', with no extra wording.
10 h 00 min
